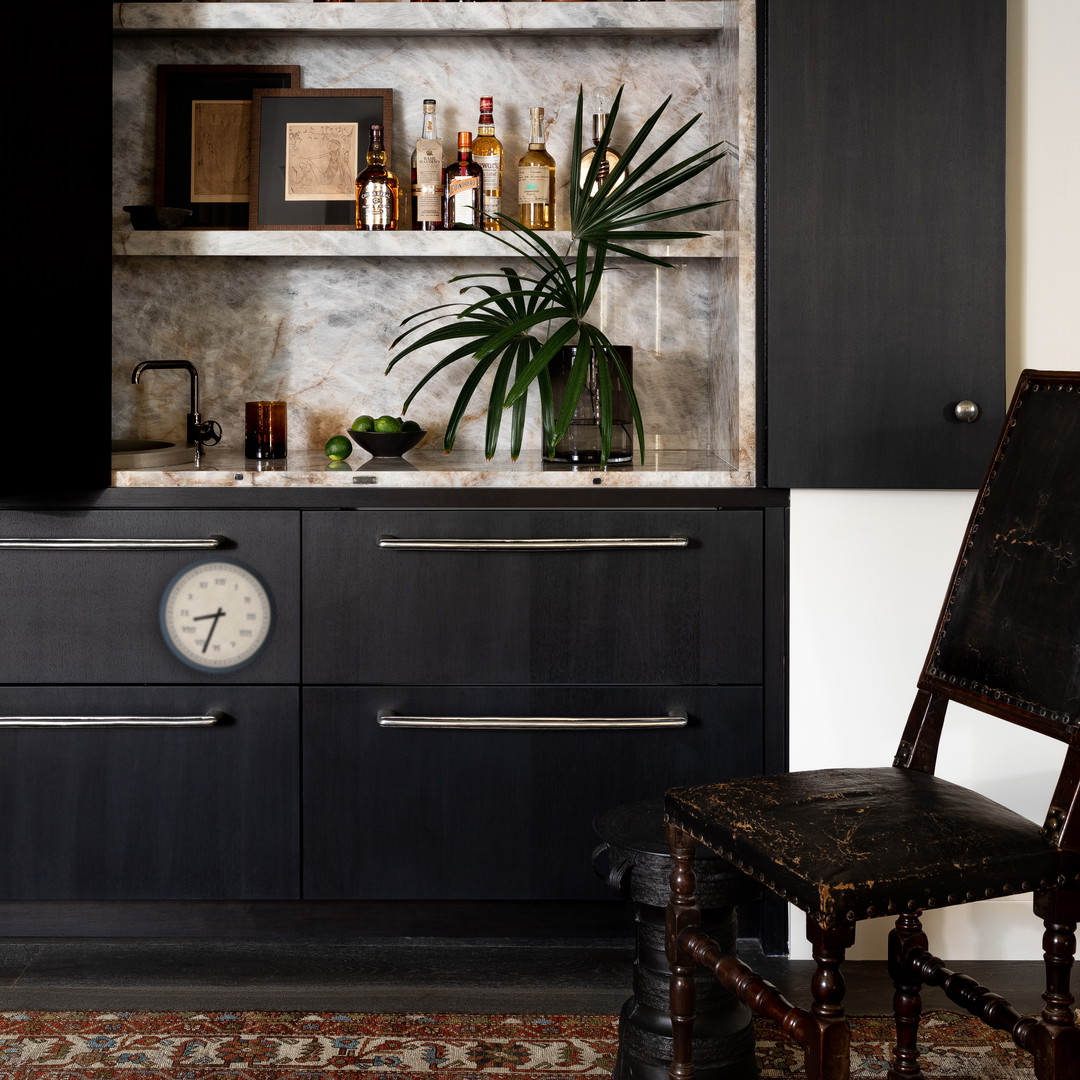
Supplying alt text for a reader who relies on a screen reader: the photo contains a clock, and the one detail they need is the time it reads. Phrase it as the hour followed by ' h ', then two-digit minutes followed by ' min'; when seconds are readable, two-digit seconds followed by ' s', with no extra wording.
8 h 33 min
